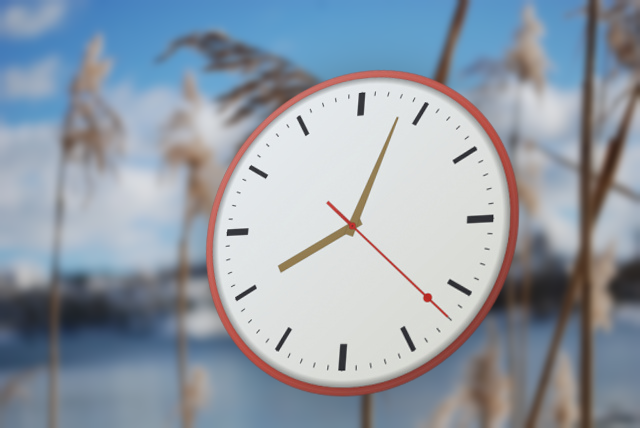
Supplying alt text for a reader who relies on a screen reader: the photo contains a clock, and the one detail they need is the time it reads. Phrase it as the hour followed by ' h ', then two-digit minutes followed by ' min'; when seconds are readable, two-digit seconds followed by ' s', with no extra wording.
8 h 03 min 22 s
